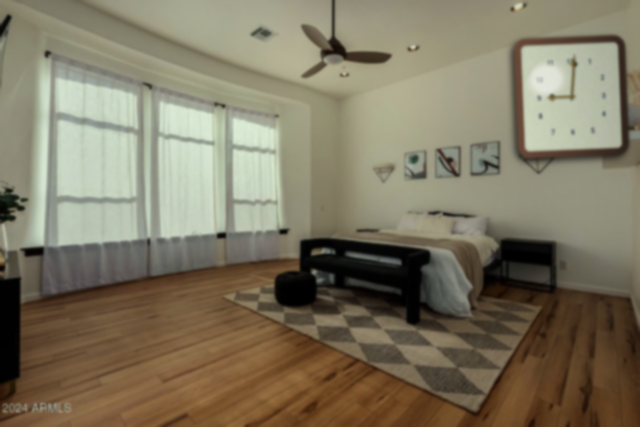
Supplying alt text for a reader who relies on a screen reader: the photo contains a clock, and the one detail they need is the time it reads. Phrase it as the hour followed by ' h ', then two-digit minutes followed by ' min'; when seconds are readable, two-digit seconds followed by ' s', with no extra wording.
9 h 01 min
